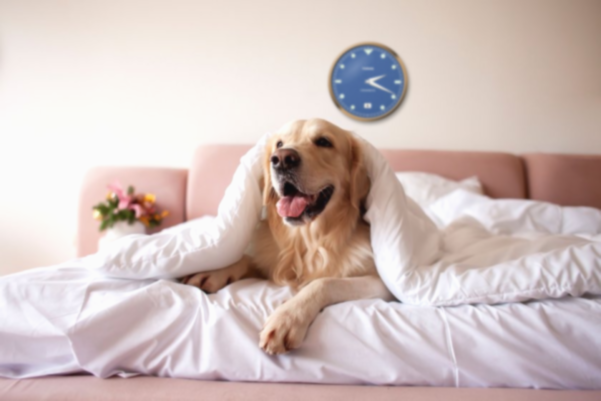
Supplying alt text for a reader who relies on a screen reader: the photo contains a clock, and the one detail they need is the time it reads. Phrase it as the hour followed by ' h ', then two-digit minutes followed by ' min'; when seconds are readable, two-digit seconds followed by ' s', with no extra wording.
2 h 19 min
